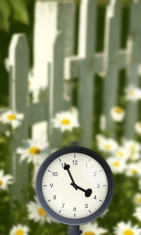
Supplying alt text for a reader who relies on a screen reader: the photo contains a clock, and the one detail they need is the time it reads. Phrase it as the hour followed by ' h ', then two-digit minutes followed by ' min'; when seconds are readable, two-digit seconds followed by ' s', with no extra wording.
3 h 56 min
